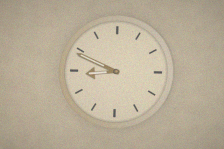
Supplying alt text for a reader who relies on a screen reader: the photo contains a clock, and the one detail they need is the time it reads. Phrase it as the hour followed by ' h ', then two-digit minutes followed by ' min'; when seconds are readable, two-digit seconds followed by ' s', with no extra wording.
8 h 49 min
